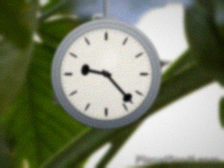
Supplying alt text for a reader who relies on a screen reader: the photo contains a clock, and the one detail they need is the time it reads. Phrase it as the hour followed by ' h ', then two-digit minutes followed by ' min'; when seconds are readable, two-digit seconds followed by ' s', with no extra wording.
9 h 23 min
